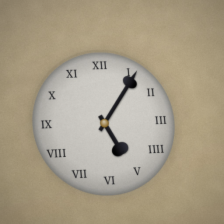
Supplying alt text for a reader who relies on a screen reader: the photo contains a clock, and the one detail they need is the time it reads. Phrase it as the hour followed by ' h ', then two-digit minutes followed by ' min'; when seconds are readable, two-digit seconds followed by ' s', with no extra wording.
5 h 06 min
